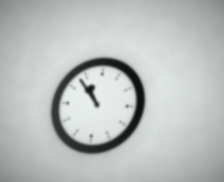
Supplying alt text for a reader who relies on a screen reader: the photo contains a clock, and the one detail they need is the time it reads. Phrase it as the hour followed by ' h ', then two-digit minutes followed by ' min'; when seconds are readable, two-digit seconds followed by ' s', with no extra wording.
10 h 53 min
